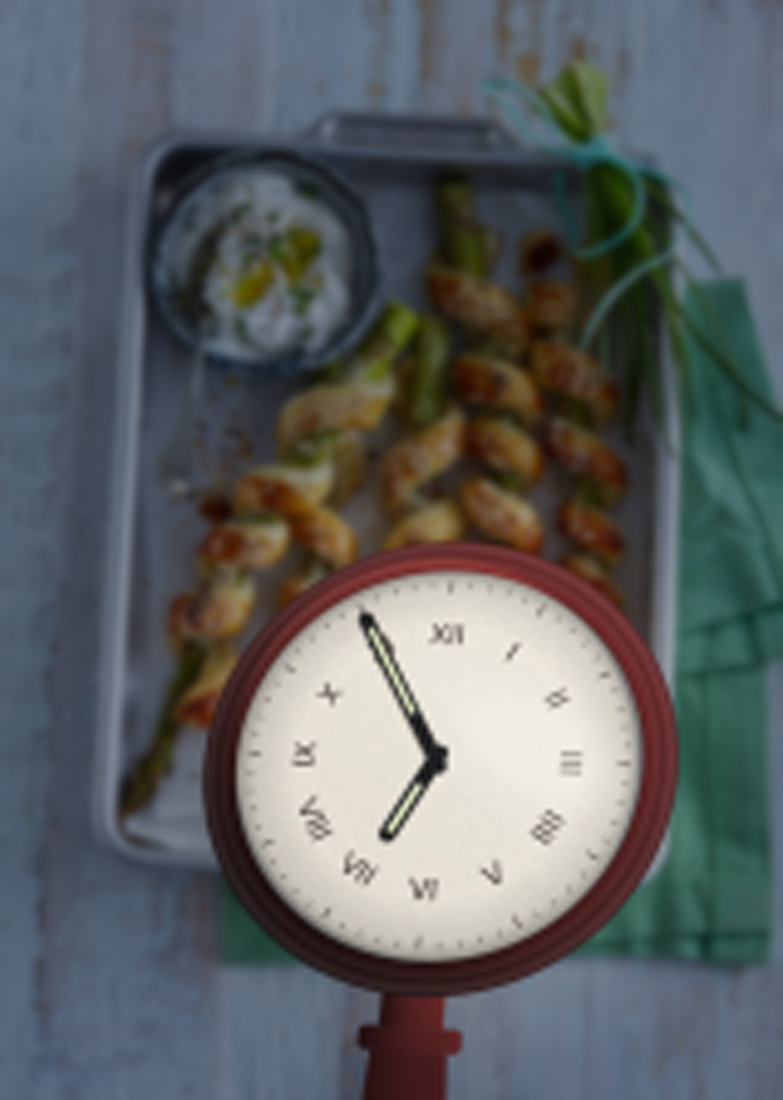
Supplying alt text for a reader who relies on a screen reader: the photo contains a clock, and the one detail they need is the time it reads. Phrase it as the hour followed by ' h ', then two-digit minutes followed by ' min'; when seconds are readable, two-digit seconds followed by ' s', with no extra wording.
6 h 55 min
